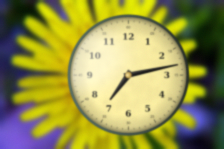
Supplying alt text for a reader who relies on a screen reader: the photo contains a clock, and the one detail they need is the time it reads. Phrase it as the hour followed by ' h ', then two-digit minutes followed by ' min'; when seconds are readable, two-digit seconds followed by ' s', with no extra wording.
7 h 13 min
